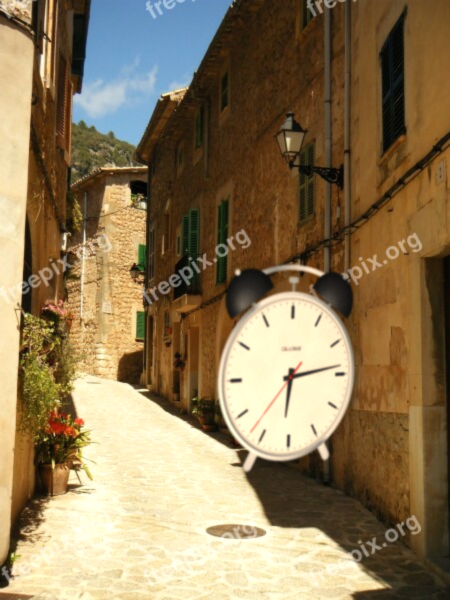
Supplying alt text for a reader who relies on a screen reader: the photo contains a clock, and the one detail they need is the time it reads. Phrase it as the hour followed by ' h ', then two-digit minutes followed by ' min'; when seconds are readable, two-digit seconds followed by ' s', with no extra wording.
6 h 13 min 37 s
